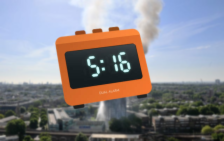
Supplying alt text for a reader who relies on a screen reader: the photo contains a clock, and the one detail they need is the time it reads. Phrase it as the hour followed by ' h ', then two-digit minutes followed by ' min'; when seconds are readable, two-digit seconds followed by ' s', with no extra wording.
5 h 16 min
